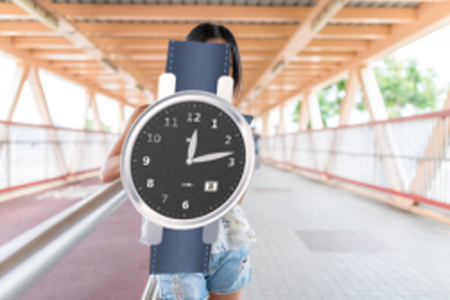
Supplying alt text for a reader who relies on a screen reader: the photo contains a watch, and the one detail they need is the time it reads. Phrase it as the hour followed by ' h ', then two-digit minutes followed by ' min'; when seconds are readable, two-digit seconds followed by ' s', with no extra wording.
12 h 13 min
